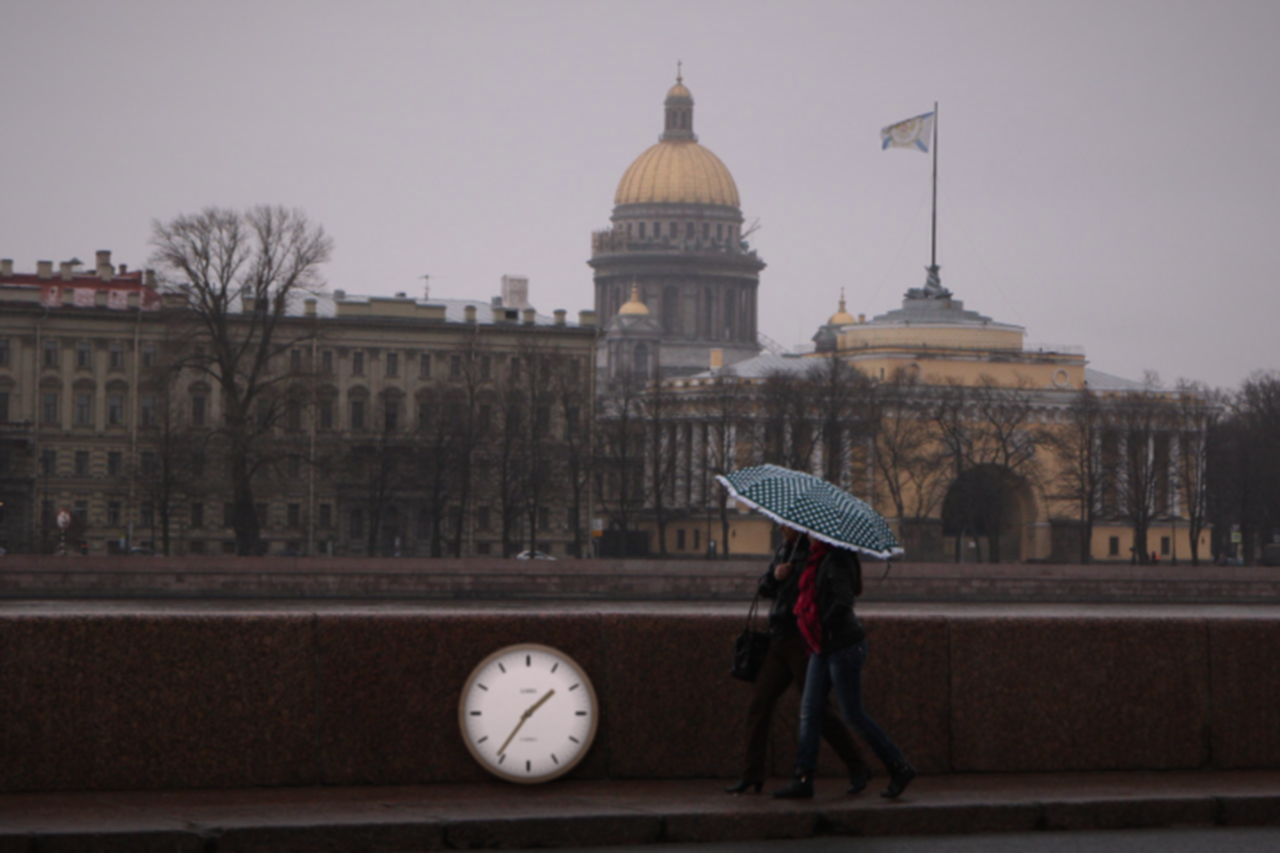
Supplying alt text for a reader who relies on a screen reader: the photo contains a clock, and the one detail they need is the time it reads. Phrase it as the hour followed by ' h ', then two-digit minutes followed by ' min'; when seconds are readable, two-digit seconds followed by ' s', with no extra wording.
1 h 36 min
